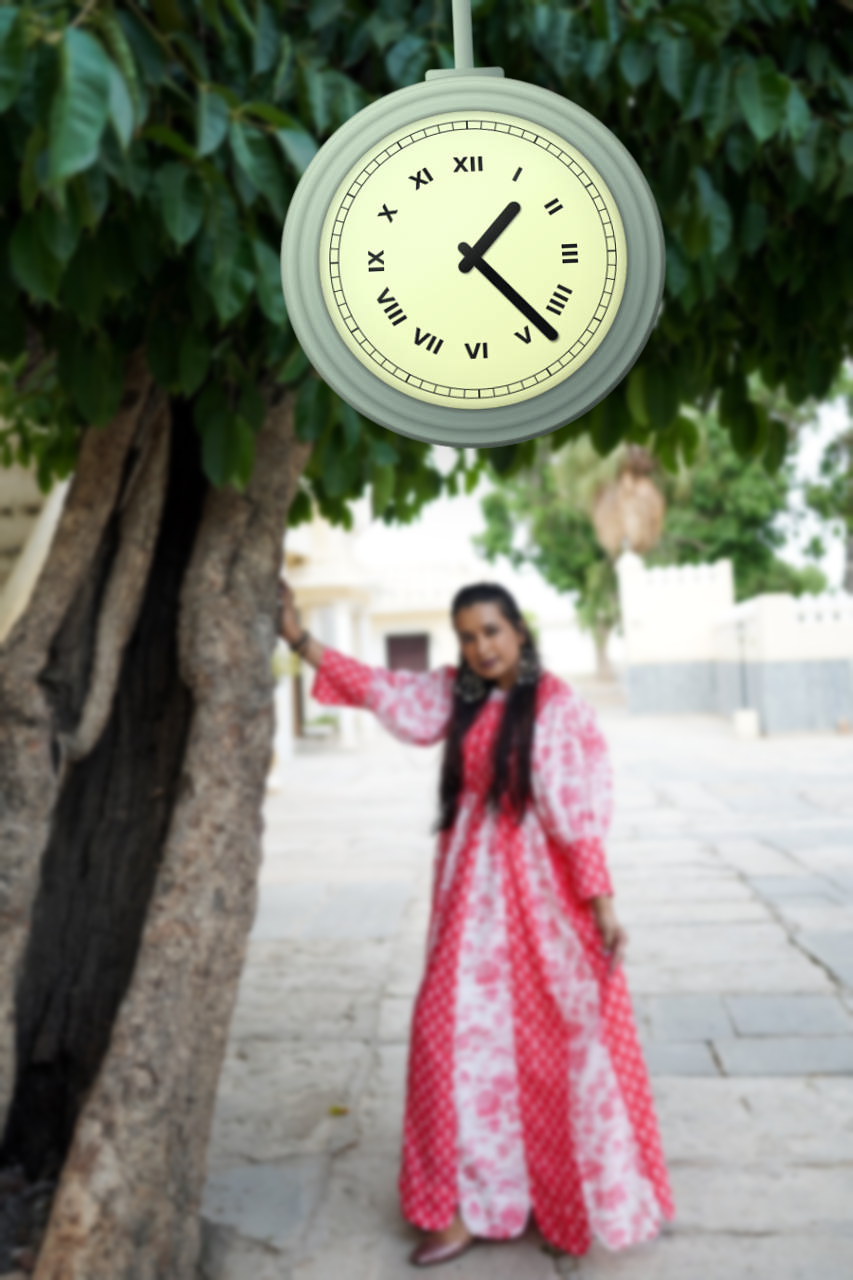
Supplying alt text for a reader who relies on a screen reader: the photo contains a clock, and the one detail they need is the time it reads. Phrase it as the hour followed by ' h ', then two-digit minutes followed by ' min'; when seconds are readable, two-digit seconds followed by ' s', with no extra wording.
1 h 23 min
